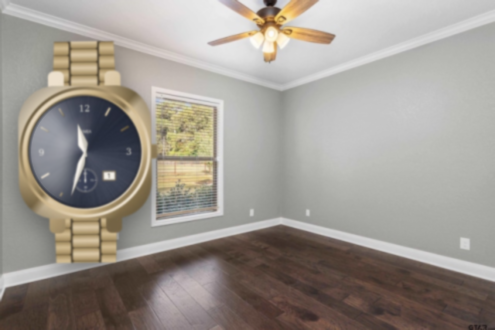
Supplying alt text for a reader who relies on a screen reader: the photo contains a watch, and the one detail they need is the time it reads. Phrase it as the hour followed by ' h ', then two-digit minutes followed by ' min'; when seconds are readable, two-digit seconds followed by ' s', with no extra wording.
11 h 33 min
